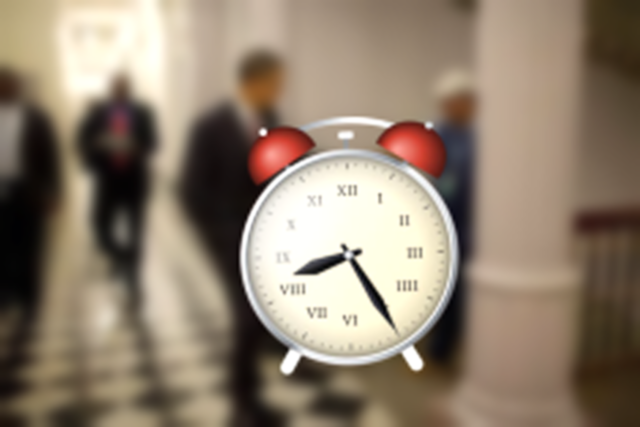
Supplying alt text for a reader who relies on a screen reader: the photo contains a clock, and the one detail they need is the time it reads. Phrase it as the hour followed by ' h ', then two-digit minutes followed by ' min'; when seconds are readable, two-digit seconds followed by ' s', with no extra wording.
8 h 25 min
